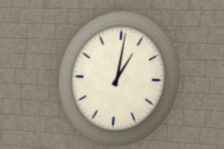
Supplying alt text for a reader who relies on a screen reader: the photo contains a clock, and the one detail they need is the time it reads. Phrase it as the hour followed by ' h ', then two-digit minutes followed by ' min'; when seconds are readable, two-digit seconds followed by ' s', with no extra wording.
1 h 01 min
